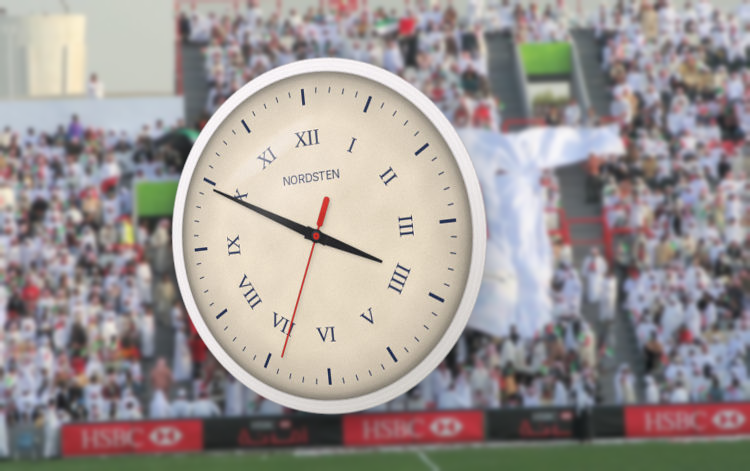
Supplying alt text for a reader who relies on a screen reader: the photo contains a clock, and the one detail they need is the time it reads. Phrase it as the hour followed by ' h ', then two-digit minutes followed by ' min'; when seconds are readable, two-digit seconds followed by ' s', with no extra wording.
3 h 49 min 34 s
